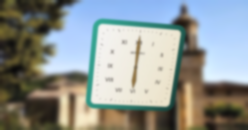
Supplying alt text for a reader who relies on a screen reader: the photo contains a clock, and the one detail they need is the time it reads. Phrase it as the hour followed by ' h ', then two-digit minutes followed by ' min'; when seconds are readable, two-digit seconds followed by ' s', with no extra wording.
6 h 00 min
